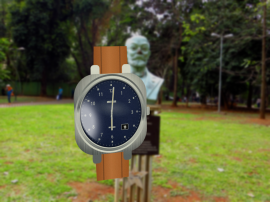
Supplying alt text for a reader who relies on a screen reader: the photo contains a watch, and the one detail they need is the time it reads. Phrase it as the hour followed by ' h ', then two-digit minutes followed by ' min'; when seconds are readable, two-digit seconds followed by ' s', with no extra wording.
6 h 01 min
